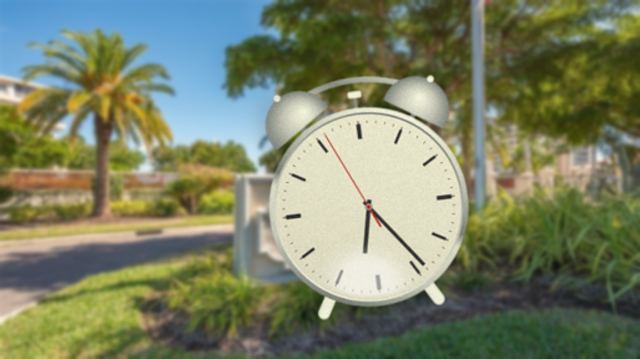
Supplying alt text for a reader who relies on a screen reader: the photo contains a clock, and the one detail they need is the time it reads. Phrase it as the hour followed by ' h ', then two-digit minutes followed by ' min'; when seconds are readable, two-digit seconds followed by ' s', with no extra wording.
6 h 23 min 56 s
